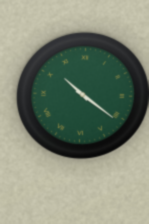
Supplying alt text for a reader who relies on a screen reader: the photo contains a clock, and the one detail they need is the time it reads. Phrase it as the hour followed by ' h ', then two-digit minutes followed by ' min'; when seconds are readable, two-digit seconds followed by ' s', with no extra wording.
10 h 21 min
